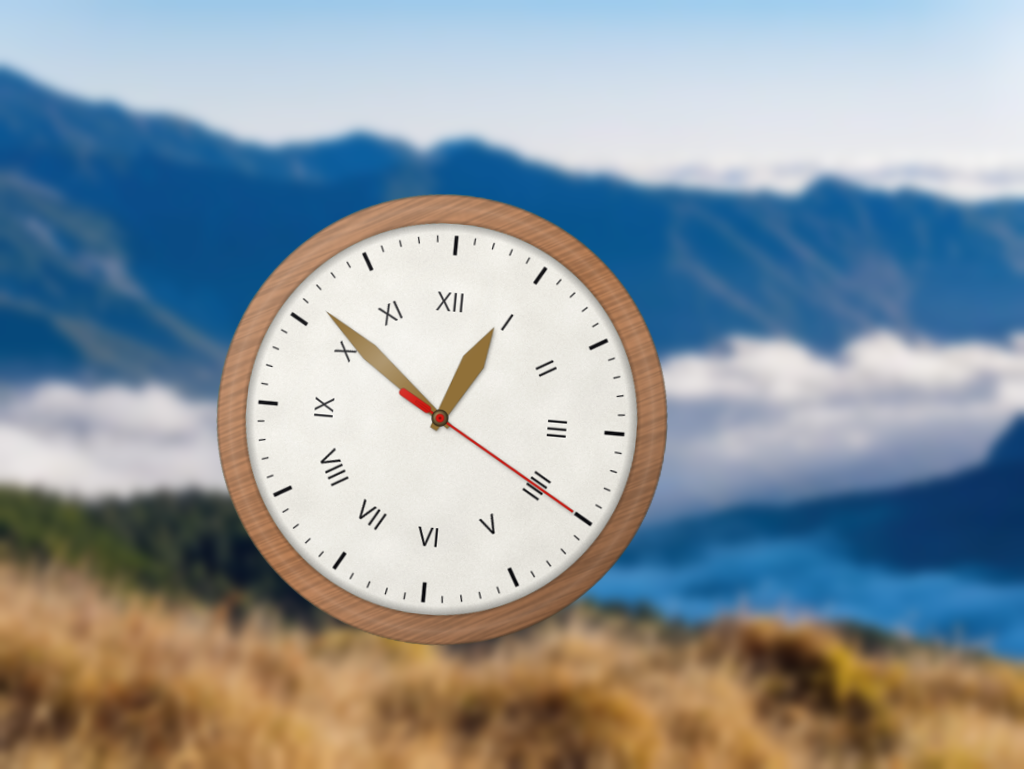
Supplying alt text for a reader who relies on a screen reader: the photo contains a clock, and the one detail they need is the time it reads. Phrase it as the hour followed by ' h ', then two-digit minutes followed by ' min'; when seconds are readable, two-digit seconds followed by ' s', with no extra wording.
12 h 51 min 20 s
